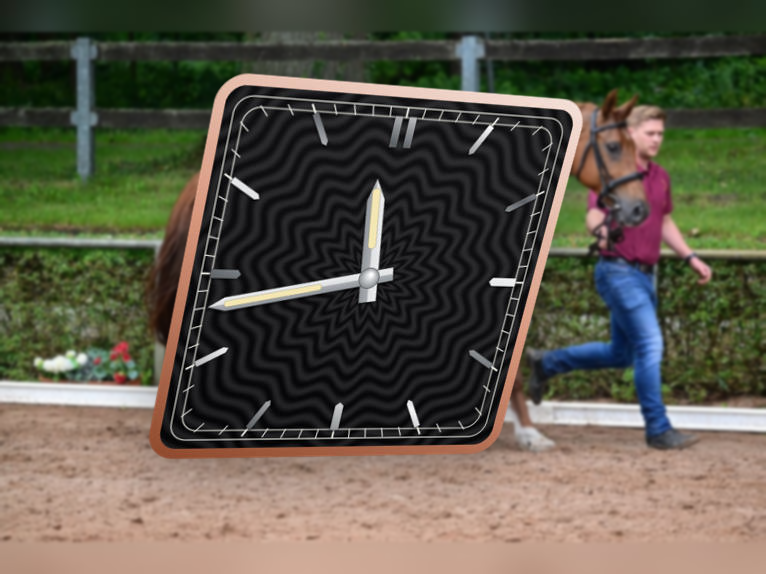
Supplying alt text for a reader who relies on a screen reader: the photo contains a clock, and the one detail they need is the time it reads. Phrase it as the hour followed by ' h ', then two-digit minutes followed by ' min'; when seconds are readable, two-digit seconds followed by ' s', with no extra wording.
11 h 43 min
